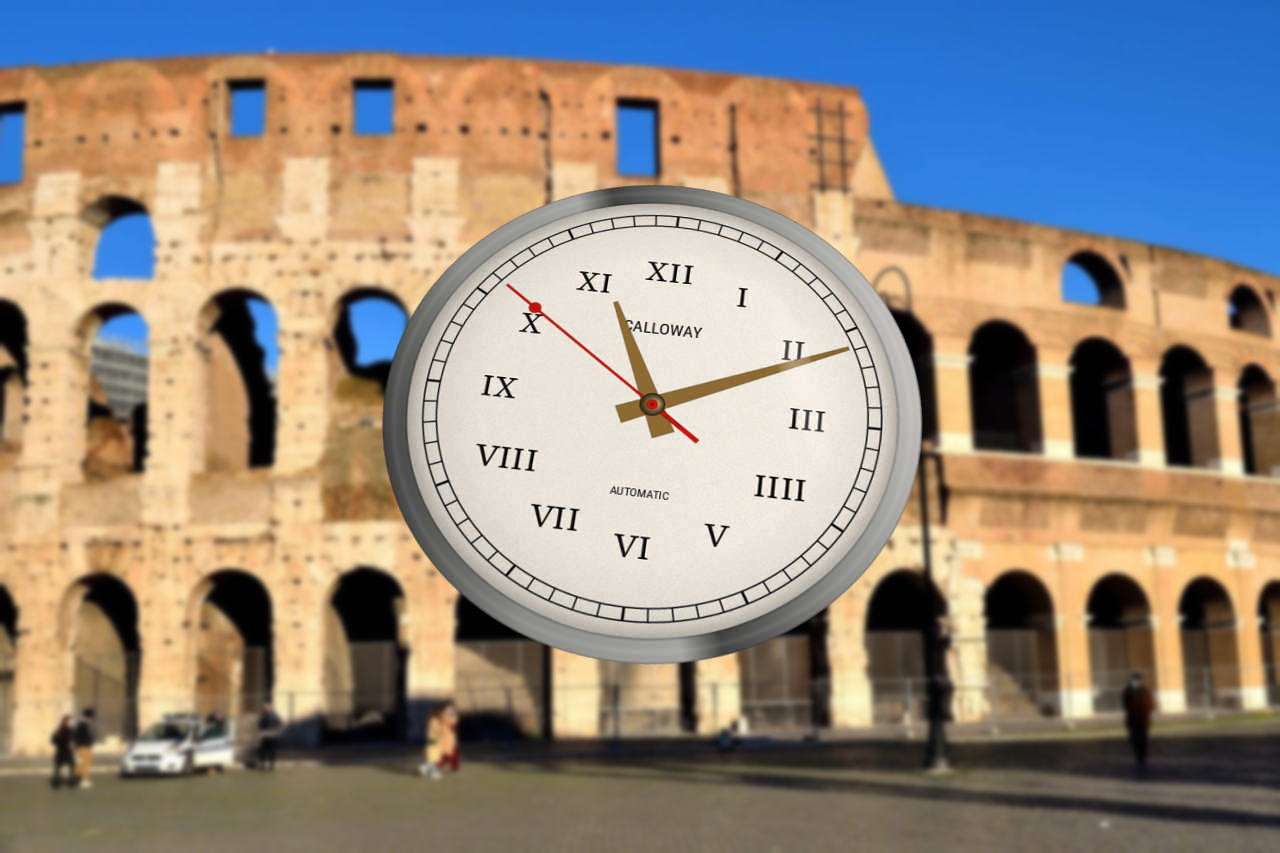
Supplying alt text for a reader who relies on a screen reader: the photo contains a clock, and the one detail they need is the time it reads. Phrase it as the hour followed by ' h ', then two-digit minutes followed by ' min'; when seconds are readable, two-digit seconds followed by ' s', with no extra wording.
11 h 10 min 51 s
